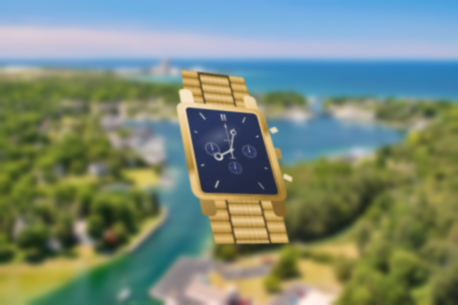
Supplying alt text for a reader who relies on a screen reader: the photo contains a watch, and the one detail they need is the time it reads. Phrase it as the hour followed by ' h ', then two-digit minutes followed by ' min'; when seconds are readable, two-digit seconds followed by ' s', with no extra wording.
8 h 03 min
